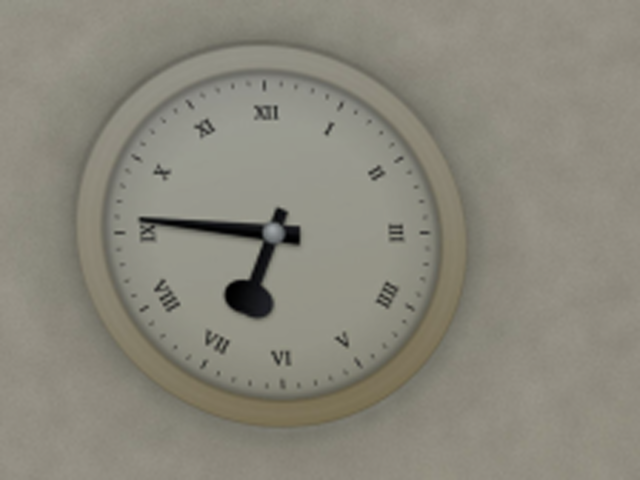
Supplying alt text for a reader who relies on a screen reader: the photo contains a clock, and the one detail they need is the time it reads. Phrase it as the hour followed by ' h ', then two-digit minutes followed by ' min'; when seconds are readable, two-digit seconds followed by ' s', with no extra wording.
6 h 46 min
